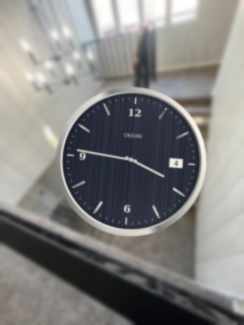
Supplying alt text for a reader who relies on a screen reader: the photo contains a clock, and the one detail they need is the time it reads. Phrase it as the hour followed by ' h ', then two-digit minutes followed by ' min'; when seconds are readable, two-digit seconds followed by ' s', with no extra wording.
3 h 46 min
